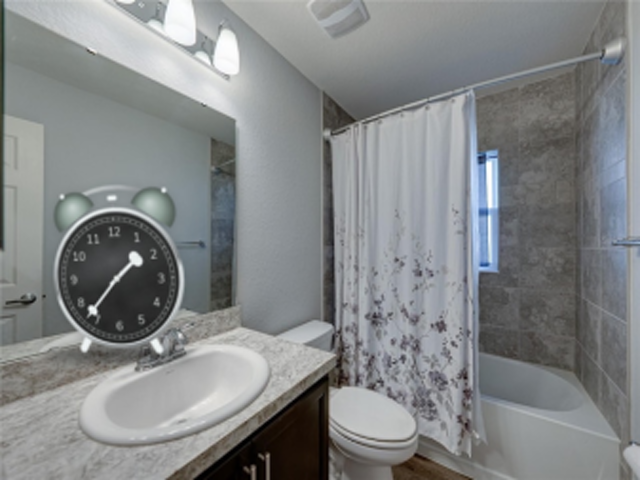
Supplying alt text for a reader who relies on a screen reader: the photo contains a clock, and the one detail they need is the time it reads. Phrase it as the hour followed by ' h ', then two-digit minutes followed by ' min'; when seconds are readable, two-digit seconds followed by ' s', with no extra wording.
1 h 37 min
